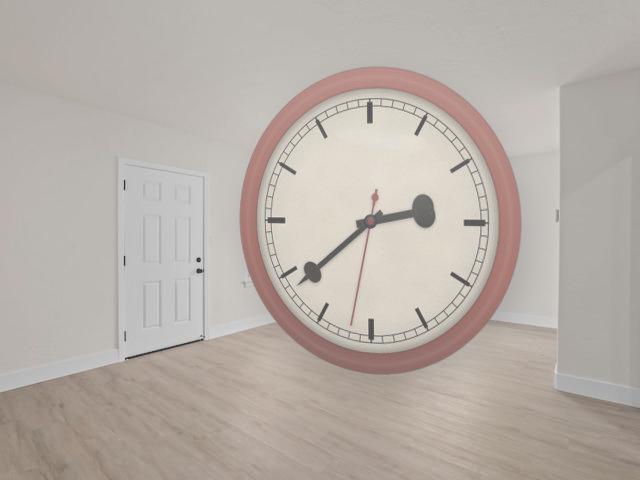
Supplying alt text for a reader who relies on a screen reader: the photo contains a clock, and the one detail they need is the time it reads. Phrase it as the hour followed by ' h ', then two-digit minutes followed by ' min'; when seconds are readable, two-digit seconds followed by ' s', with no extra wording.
2 h 38 min 32 s
